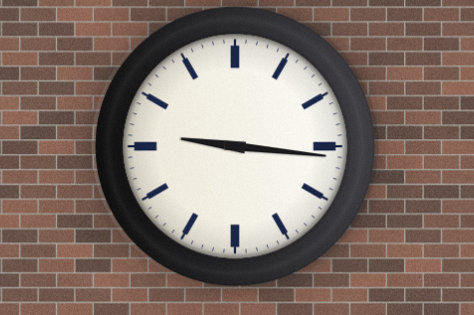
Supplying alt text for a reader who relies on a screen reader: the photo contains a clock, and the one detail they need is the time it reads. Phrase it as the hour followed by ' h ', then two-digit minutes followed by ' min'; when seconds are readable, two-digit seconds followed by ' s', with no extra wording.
9 h 16 min
